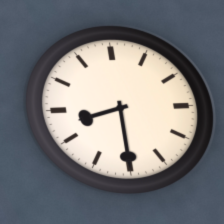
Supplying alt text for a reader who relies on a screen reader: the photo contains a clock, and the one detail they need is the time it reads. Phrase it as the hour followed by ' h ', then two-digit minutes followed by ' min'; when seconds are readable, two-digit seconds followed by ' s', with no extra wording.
8 h 30 min
